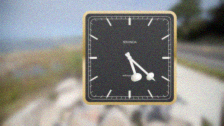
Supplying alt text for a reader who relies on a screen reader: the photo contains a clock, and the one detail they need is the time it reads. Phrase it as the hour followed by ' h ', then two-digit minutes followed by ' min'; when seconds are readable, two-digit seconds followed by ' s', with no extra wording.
5 h 22 min
